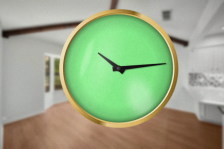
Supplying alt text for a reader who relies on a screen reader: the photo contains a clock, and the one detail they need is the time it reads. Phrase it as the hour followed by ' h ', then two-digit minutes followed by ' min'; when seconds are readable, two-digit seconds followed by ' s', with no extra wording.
10 h 14 min
